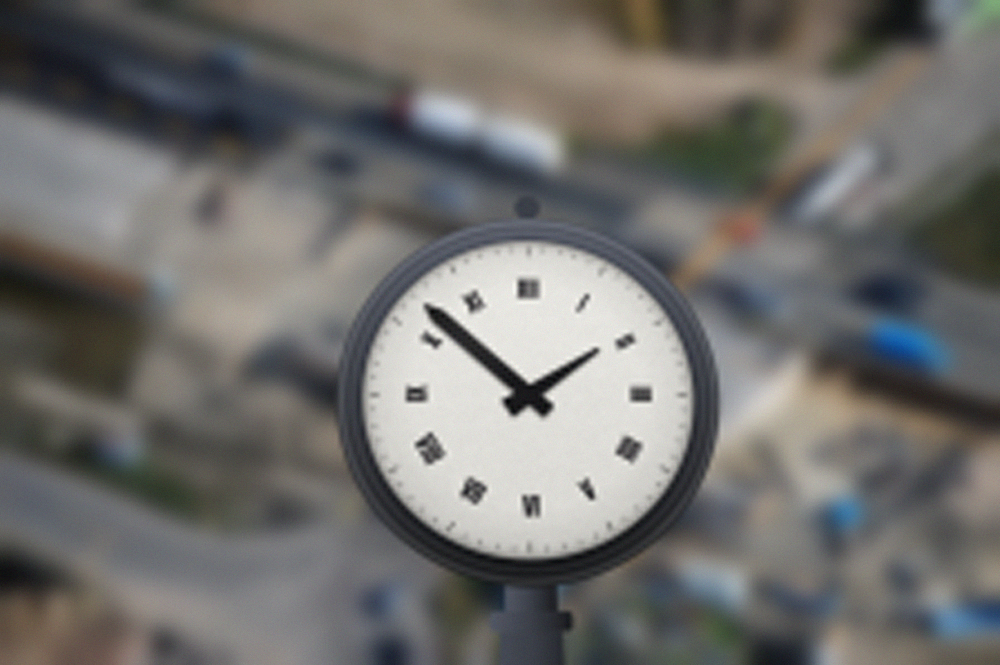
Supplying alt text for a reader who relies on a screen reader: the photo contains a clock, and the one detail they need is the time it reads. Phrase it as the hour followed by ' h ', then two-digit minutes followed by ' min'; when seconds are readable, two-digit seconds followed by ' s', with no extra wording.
1 h 52 min
